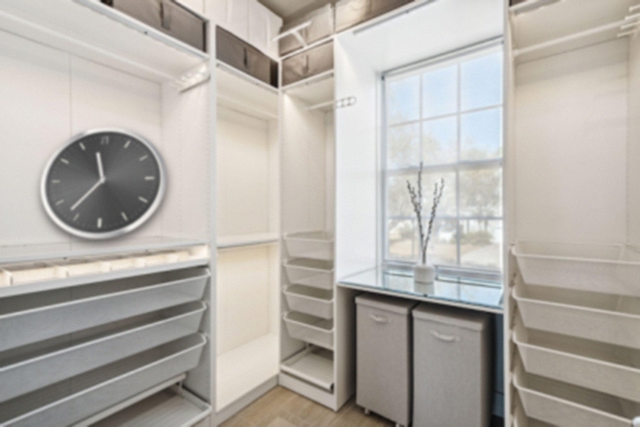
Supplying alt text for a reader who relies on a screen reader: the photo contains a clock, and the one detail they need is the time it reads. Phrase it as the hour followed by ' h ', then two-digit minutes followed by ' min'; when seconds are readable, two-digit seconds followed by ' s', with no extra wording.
11 h 37 min
